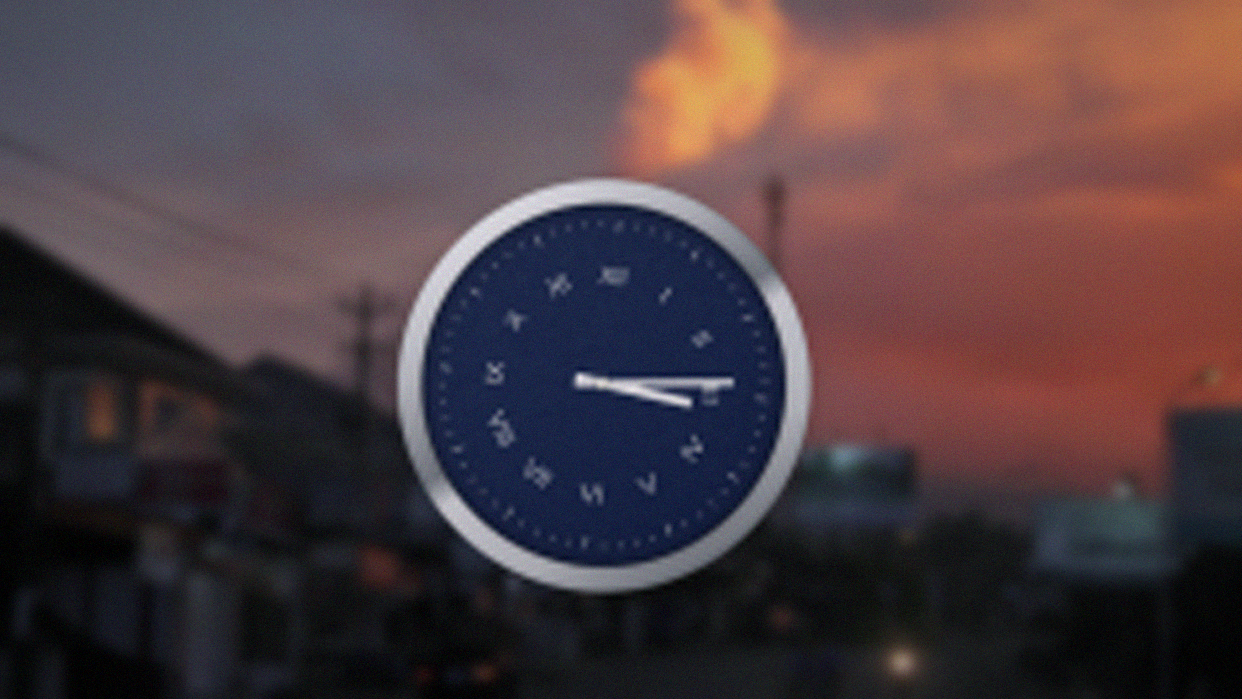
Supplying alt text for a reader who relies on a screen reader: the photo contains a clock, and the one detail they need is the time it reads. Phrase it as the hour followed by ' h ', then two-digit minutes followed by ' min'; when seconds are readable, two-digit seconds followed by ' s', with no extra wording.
3 h 14 min
